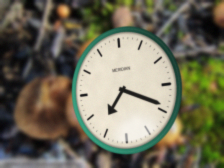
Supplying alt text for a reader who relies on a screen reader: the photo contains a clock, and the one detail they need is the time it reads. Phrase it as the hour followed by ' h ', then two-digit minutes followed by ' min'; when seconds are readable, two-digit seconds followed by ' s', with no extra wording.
7 h 19 min
